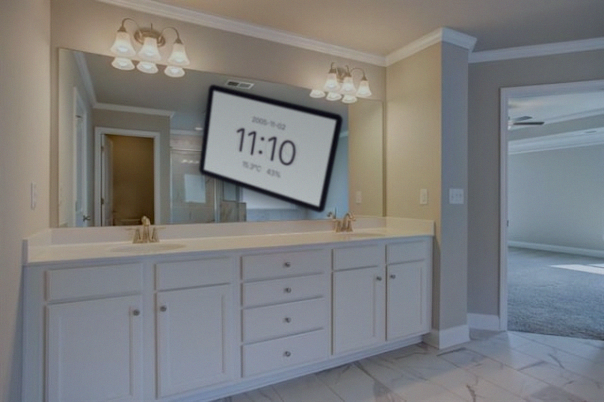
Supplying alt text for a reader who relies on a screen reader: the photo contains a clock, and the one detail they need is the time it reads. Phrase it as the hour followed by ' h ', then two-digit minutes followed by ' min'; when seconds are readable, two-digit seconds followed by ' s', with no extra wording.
11 h 10 min
